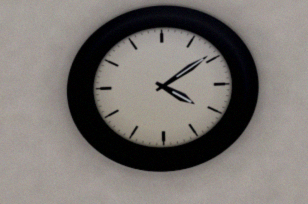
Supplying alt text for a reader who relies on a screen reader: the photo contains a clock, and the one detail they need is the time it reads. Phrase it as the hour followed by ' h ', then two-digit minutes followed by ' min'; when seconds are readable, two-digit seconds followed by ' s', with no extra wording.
4 h 09 min
